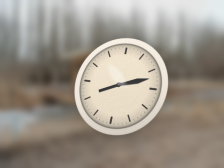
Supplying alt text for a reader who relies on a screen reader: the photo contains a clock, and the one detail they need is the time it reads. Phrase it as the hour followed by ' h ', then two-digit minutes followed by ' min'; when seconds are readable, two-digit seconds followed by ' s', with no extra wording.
8 h 12 min
